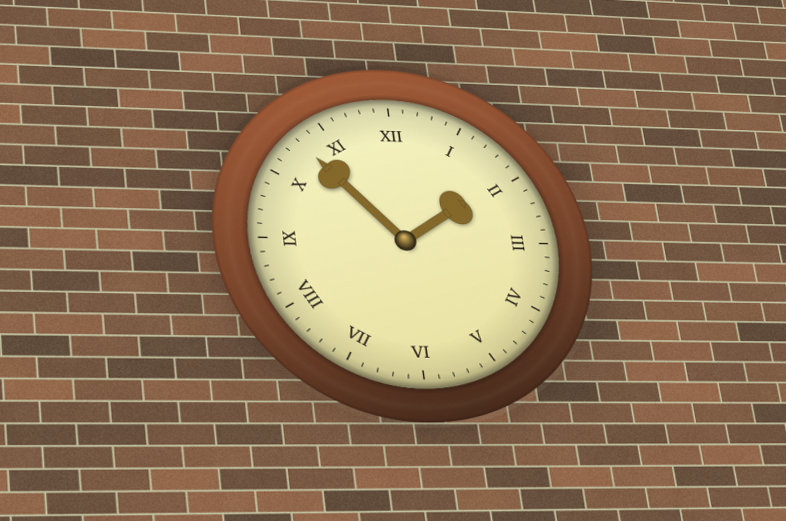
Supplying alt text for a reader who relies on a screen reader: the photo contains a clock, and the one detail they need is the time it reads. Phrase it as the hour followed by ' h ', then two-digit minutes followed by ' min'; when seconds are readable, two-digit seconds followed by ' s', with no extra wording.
1 h 53 min
